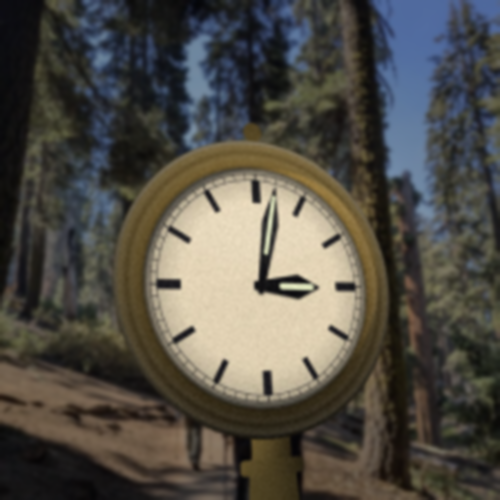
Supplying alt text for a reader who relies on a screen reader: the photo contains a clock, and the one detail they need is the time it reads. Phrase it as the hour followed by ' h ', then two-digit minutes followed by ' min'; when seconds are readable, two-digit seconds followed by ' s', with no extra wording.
3 h 02 min
